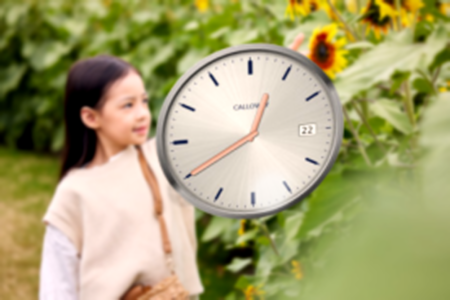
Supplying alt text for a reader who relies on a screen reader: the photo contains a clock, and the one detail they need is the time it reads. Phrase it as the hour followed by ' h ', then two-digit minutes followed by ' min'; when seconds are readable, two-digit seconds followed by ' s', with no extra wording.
12 h 40 min
